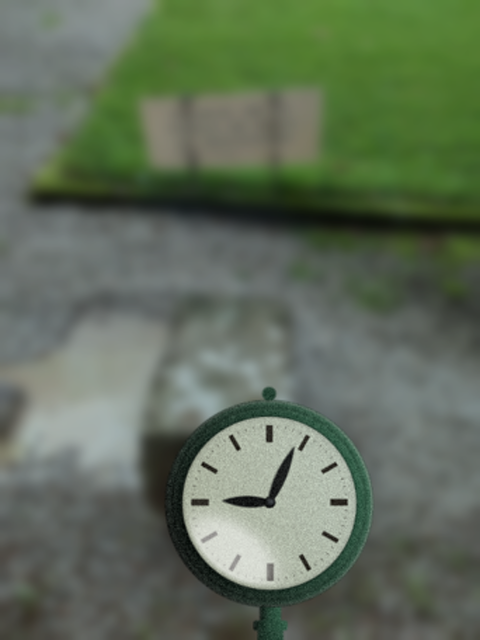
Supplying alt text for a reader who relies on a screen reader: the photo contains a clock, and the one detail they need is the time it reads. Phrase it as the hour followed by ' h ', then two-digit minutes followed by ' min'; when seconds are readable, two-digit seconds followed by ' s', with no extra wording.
9 h 04 min
